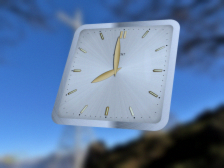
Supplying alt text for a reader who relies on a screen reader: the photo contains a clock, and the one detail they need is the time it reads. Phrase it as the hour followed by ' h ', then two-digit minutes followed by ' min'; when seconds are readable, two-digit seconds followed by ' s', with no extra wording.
7 h 59 min
